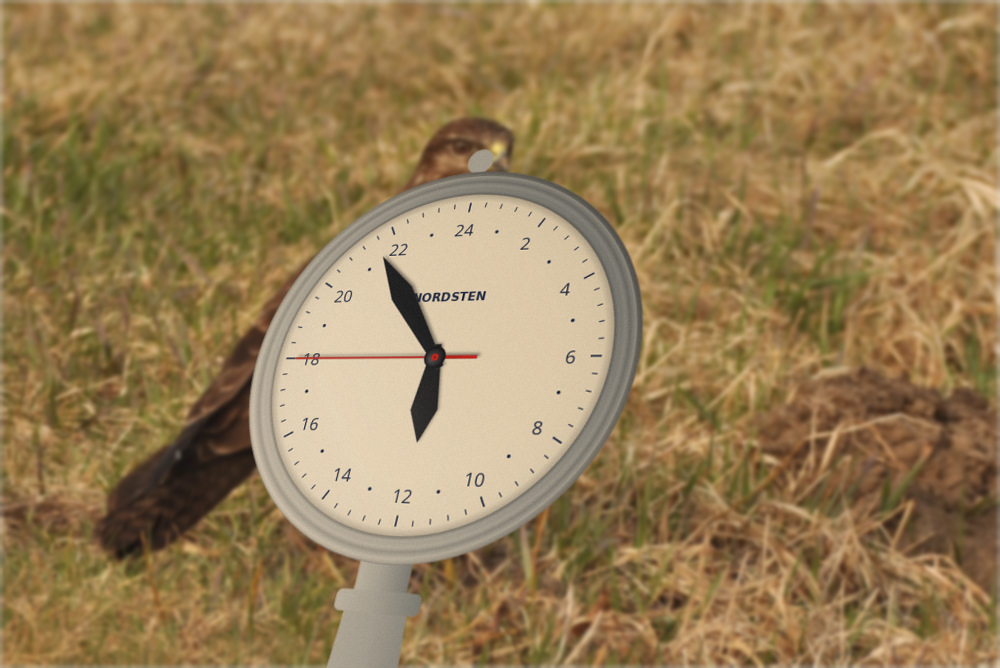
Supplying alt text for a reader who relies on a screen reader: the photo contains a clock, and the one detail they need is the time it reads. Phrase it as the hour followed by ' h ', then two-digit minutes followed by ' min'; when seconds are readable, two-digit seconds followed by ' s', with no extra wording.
11 h 53 min 45 s
